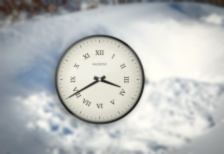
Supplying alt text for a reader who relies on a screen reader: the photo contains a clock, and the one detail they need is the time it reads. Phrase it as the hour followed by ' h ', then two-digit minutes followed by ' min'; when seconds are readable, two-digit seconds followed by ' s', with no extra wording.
3 h 40 min
